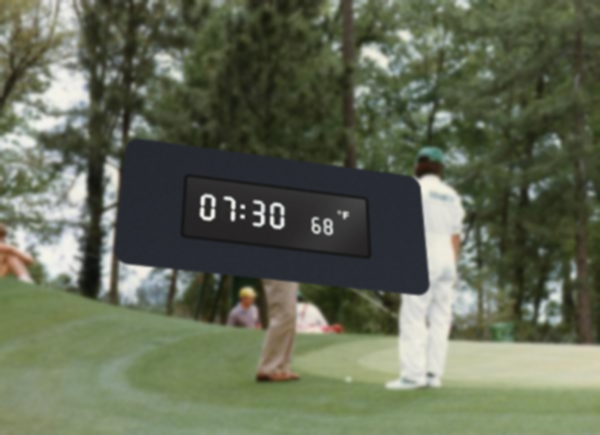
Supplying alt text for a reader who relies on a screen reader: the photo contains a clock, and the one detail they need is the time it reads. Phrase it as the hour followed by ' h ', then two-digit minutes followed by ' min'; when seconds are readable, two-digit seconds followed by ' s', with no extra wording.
7 h 30 min
